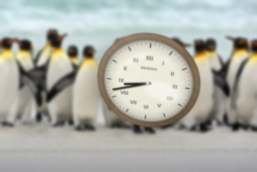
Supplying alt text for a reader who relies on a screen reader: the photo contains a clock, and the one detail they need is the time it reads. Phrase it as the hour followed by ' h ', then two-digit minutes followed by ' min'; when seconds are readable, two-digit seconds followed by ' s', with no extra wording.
8 h 42 min
